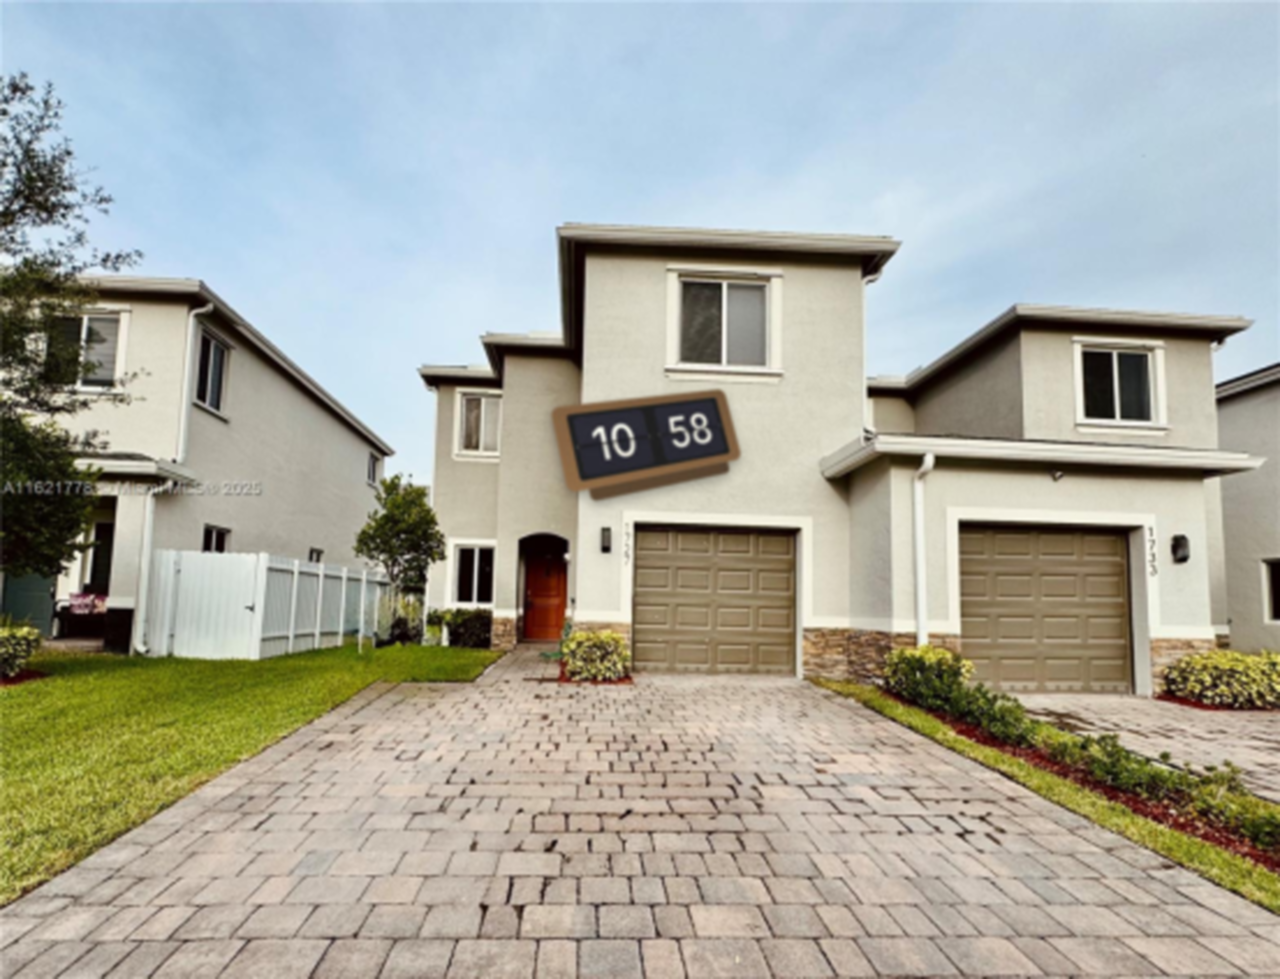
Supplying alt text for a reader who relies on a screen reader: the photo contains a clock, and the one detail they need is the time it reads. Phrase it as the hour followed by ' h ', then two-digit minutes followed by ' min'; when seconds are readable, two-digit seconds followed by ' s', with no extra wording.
10 h 58 min
